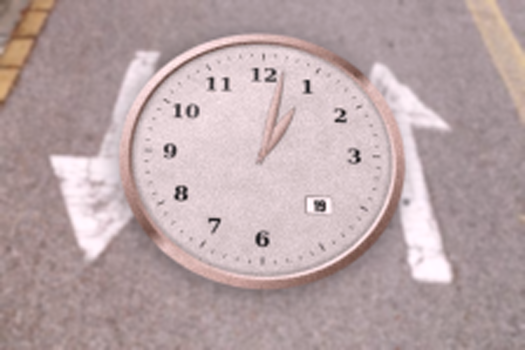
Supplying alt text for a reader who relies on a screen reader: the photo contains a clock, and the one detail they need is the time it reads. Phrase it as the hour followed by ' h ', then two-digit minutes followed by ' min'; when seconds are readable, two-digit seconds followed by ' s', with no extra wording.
1 h 02 min
